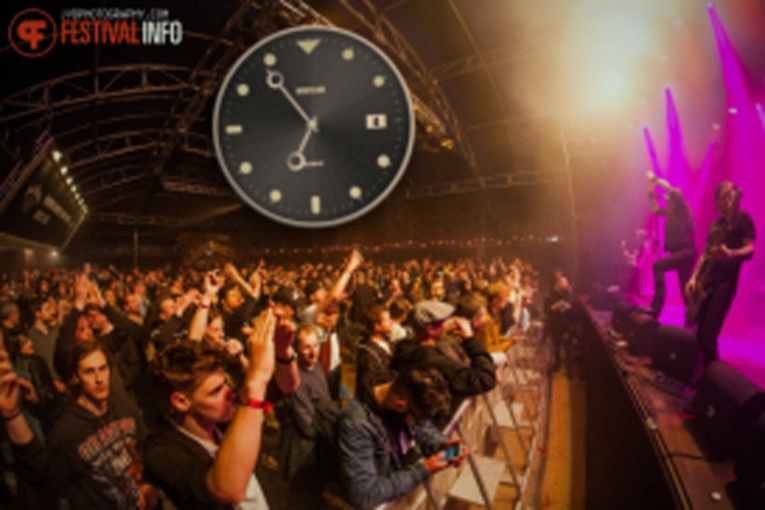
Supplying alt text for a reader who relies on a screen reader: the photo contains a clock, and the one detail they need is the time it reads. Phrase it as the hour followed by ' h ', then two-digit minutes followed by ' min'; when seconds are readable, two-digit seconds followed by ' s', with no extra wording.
6 h 54 min
